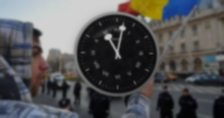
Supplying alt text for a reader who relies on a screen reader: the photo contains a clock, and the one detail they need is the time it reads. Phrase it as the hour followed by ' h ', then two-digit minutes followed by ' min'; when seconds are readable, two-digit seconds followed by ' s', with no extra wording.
11 h 02 min
